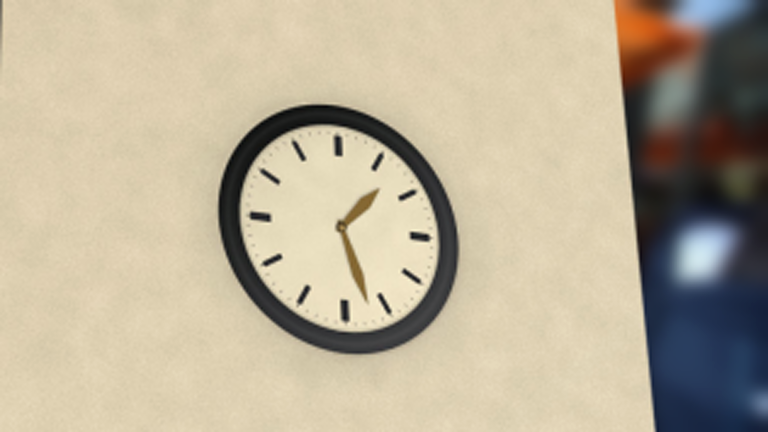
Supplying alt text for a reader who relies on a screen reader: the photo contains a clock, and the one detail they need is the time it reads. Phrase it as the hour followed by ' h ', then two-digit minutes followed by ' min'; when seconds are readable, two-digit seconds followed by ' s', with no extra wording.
1 h 27 min
